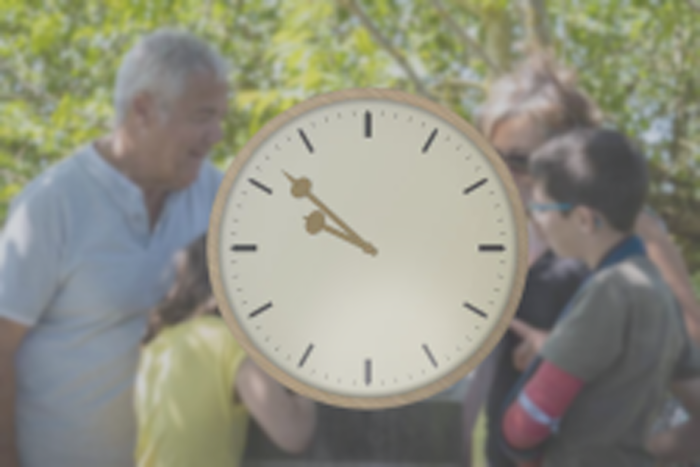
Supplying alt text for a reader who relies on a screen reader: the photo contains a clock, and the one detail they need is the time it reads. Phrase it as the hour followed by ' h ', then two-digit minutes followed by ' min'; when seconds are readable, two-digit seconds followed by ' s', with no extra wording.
9 h 52 min
